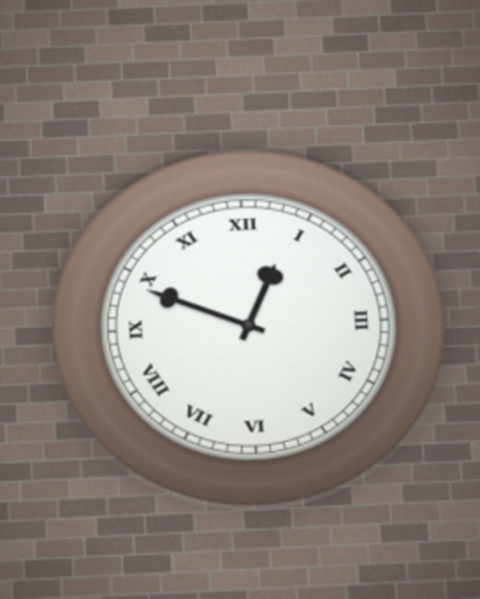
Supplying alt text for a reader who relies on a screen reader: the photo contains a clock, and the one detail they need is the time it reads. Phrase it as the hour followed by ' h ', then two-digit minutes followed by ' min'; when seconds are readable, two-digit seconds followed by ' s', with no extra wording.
12 h 49 min
